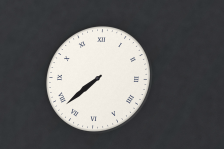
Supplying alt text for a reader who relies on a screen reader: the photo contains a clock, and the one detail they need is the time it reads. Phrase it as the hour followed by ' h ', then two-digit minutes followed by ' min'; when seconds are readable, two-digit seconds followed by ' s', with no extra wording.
7 h 38 min
